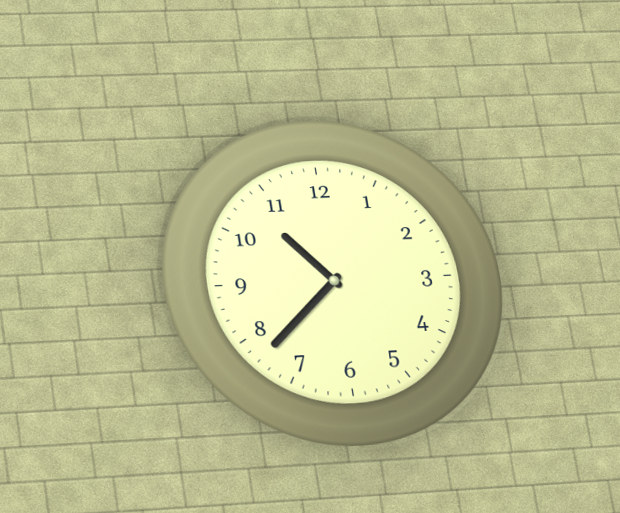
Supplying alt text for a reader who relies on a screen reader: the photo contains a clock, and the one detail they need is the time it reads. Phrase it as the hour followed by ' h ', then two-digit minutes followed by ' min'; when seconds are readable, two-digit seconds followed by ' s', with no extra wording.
10 h 38 min
